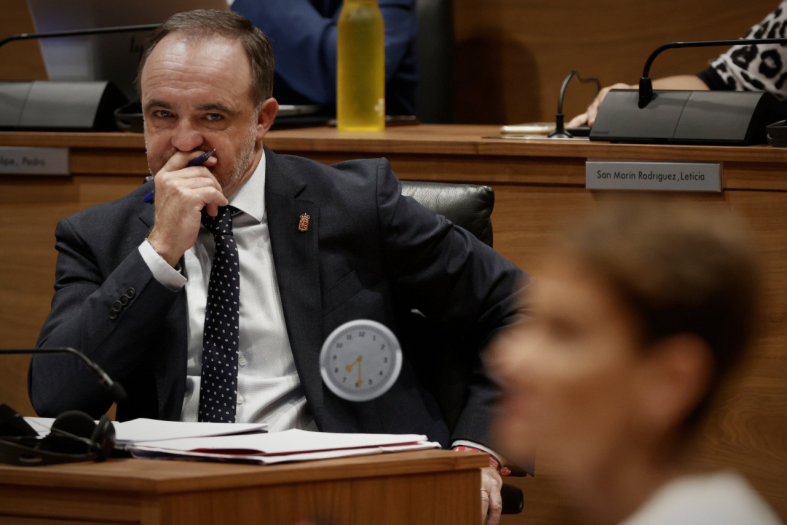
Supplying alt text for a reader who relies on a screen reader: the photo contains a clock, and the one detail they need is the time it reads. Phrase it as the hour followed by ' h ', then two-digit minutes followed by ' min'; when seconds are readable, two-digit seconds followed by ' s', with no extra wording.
7 h 29 min
